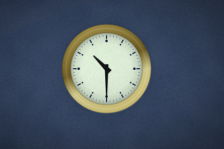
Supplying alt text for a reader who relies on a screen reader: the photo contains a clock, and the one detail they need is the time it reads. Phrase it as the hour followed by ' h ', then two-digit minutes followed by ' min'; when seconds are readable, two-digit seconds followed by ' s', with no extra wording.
10 h 30 min
